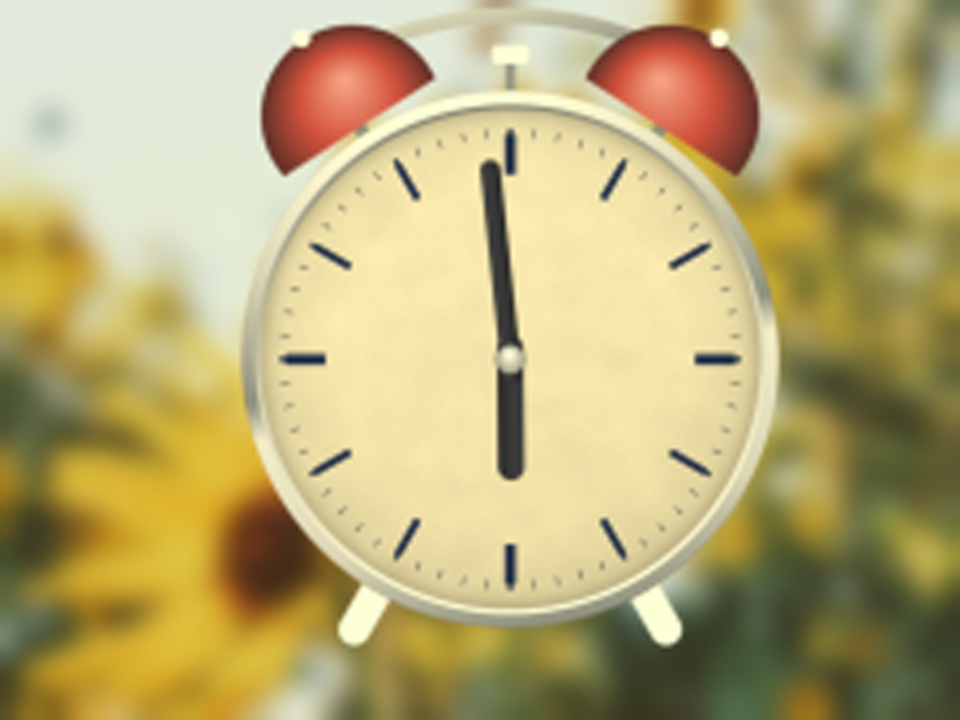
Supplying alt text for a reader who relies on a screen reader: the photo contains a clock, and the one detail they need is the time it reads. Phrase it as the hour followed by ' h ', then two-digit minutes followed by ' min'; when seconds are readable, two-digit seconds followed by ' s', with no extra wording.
5 h 59 min
